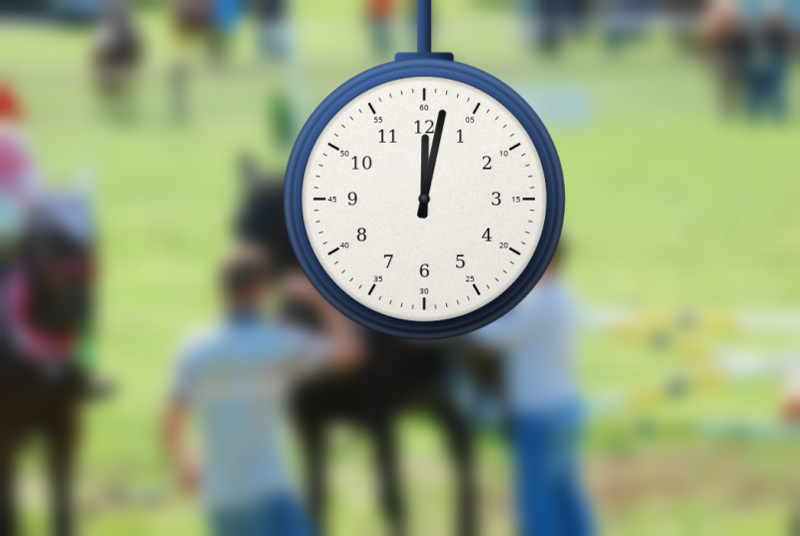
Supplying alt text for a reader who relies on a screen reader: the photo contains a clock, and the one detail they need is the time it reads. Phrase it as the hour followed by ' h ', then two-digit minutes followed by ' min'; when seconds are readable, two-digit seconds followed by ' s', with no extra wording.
12 h 02 min
